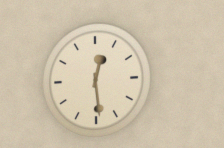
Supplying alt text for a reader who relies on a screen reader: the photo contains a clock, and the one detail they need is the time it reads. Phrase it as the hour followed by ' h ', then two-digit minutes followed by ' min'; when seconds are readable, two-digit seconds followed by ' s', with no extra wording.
12 h 29 min
